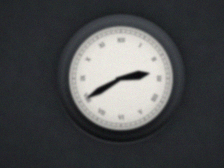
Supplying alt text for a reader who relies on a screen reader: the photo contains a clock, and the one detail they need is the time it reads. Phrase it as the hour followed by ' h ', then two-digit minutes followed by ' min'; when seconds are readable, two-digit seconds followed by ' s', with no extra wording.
2 h 40 min
